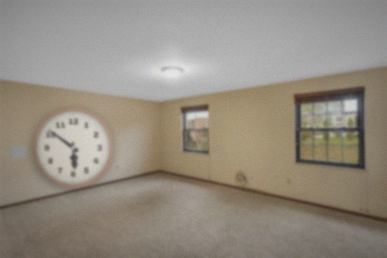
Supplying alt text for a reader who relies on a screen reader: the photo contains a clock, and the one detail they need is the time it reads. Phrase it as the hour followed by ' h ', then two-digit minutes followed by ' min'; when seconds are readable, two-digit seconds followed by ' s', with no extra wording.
5 h 51 min
